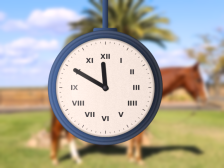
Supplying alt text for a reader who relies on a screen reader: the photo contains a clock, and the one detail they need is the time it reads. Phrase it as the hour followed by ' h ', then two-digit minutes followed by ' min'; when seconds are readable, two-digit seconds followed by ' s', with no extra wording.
11 h 50 min
